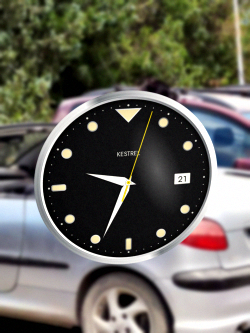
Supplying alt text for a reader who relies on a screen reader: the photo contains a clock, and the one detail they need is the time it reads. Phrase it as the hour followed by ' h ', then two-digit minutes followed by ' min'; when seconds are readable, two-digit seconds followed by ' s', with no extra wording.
9 h 34 min 03 s
